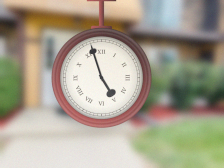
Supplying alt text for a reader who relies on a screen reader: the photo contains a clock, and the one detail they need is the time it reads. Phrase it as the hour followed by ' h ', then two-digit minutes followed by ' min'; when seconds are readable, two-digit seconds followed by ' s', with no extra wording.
4 h 57 min
